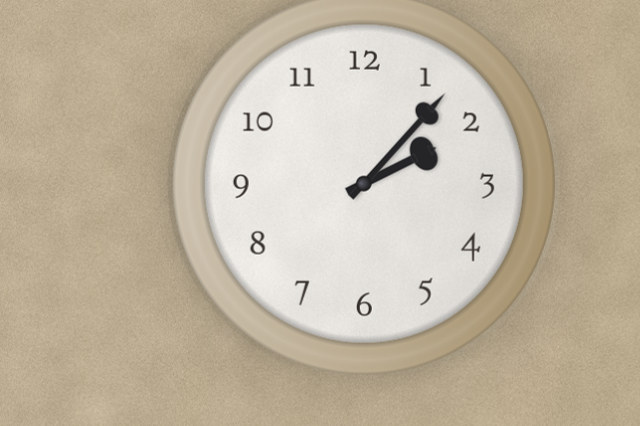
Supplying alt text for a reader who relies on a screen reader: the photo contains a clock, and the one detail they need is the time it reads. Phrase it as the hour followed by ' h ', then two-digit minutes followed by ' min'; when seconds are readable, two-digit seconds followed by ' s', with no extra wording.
2 h 07 min
